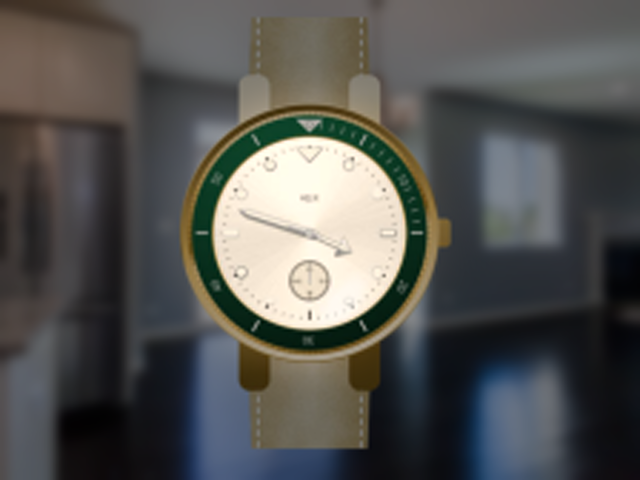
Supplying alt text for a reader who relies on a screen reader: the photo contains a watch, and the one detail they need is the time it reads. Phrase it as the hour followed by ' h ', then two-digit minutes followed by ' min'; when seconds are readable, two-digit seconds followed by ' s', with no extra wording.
3 h 48 min
